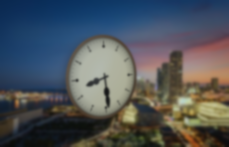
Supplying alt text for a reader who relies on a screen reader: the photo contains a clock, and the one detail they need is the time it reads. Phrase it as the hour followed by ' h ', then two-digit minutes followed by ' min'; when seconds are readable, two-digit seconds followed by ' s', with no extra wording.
8 h 29 min
